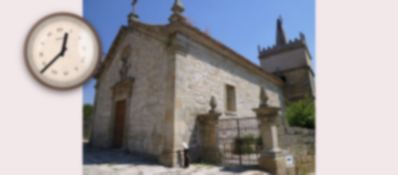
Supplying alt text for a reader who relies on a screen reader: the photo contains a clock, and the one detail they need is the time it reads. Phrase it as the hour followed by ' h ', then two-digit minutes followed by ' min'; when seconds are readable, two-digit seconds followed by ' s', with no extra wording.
12 h 39 min
